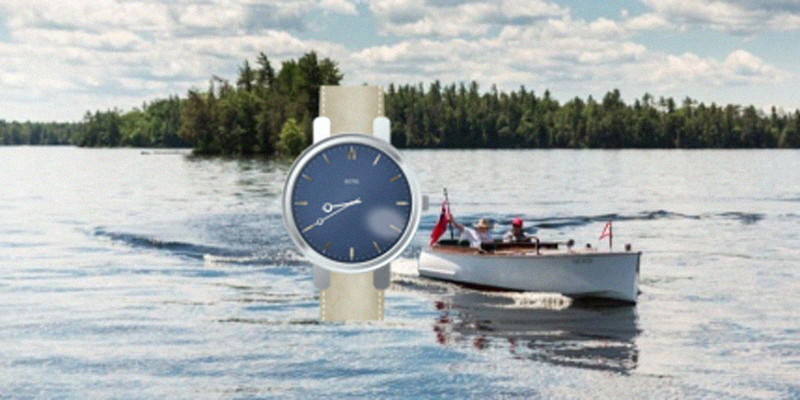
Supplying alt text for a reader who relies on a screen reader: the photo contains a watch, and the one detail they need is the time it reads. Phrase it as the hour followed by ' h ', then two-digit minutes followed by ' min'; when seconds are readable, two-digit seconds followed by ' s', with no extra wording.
8 h 40 min
